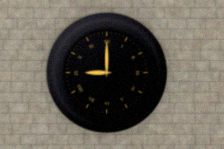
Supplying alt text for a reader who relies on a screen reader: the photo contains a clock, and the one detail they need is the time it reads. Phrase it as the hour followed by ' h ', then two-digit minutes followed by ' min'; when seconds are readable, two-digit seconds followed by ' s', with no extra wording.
9 h 00 min
